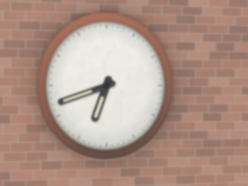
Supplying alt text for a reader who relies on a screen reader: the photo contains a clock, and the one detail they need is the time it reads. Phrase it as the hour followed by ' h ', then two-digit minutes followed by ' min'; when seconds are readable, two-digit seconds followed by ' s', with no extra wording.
6 h 42 min
